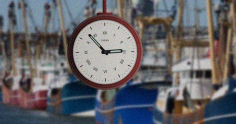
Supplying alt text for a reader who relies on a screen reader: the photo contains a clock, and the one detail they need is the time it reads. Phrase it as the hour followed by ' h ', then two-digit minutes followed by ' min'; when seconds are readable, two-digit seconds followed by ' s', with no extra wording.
2 h 53 min
